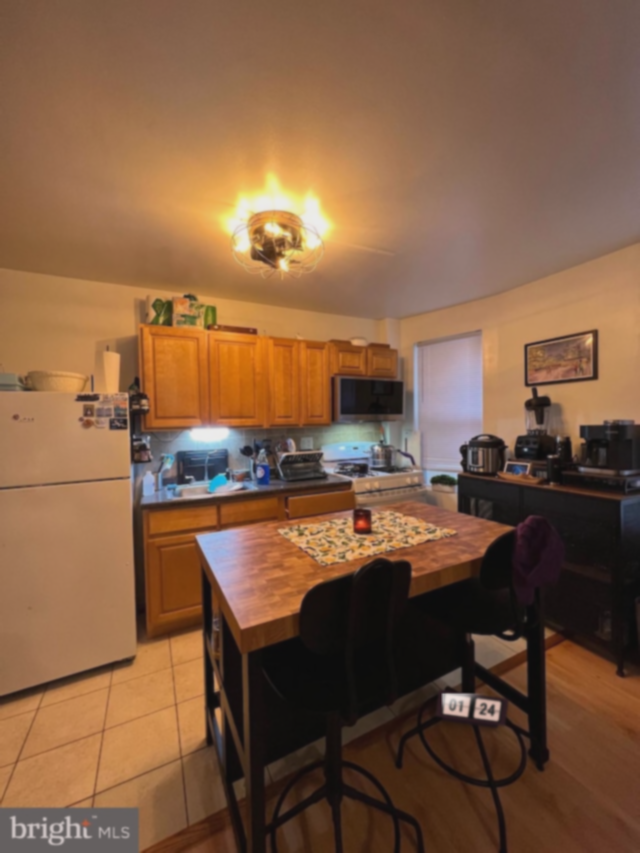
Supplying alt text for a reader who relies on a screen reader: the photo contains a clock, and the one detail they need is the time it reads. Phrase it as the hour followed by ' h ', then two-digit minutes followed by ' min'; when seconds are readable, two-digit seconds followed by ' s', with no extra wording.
1 h 24 min
